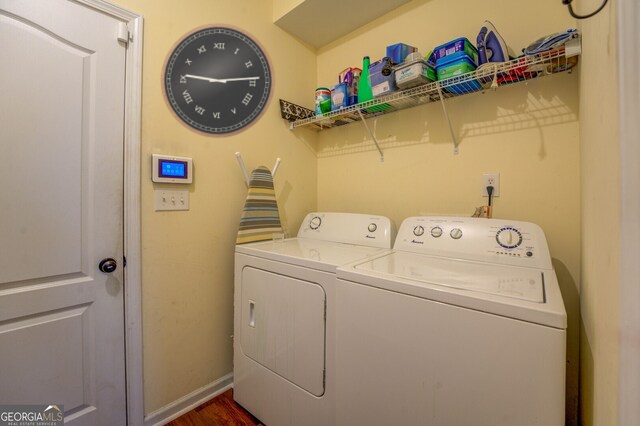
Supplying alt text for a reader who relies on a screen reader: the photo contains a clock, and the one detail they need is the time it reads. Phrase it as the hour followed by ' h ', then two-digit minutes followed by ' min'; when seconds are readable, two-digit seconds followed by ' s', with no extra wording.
9 h 14 min
